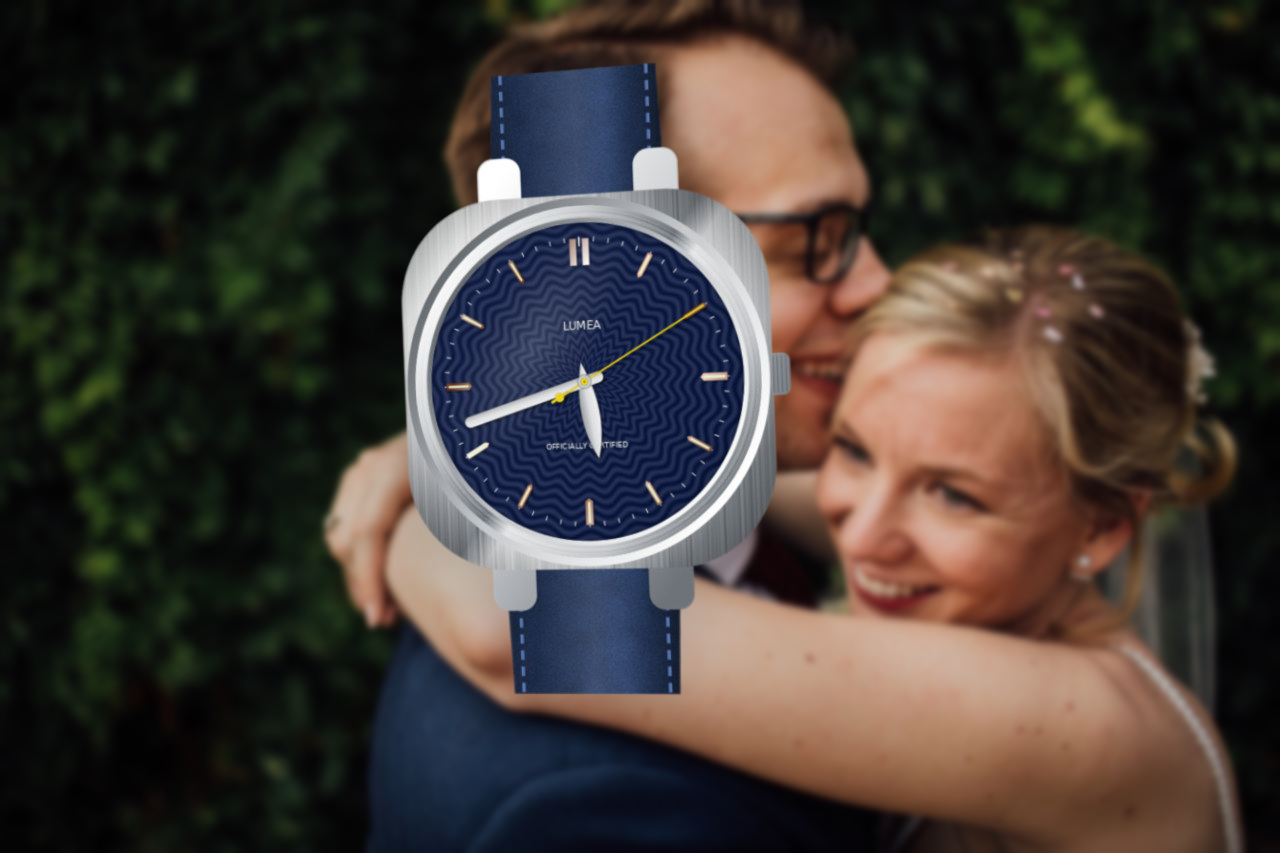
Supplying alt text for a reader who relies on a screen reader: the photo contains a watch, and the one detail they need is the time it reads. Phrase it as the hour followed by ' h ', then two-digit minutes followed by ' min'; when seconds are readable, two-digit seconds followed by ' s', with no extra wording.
5 h 42 min 10 s
